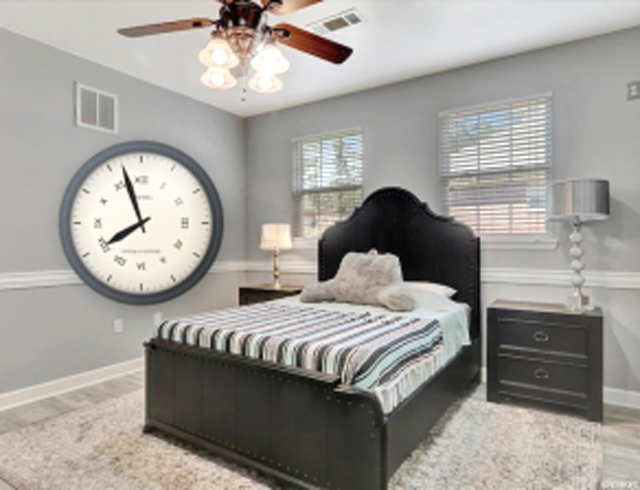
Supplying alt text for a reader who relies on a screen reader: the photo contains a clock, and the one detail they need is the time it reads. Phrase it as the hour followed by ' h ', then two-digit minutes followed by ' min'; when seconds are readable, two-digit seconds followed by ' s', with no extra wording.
7 h 57 min
